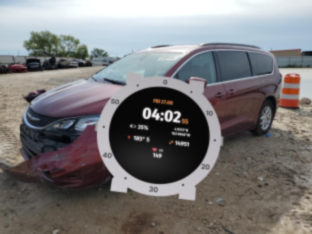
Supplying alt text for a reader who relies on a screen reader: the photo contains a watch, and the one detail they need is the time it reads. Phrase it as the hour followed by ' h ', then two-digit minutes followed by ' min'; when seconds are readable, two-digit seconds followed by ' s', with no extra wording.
4 h 02 min
